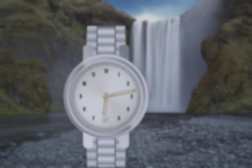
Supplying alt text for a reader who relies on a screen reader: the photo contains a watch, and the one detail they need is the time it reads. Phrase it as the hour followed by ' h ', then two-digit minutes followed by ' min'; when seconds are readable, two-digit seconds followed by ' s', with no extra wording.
6 h 13 min
